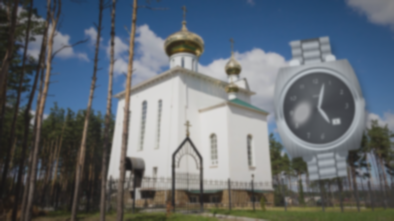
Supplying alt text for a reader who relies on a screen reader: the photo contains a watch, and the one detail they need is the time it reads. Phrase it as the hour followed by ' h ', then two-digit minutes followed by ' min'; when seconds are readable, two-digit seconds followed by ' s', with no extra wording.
5 h 03 min
